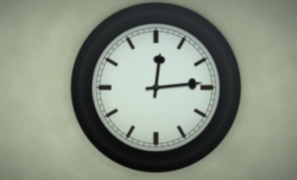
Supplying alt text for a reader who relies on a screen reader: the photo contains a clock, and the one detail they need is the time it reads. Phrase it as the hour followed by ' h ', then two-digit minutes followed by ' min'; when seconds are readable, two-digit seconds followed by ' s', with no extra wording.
12 h 14 min
